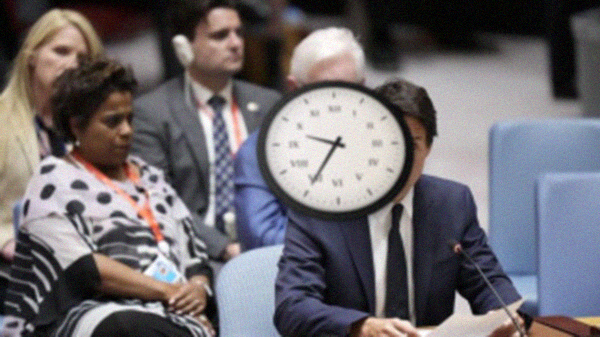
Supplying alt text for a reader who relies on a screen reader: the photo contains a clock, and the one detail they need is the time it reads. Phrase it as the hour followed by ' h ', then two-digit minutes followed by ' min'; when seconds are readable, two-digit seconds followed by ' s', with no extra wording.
9 h 35 min
